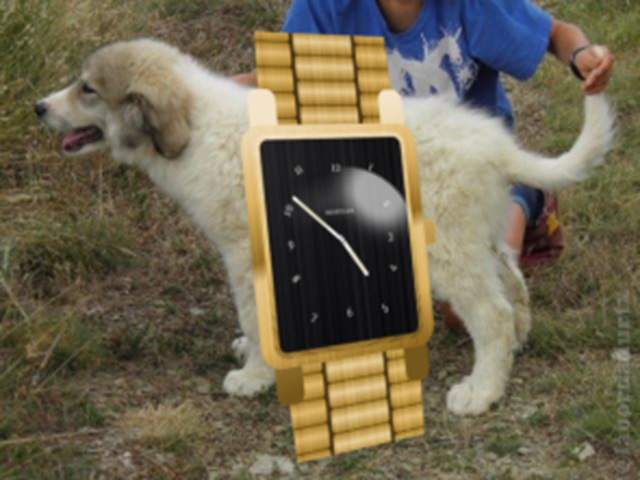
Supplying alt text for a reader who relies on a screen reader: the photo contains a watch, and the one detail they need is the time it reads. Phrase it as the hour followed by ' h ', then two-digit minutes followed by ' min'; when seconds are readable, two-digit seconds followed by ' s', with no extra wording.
4 h 52 min
